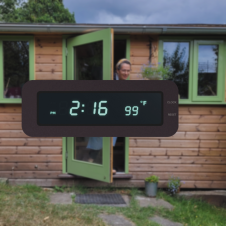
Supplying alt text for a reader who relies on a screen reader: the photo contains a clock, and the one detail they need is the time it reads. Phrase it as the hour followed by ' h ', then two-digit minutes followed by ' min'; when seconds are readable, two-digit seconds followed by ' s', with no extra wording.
2 h 16 min
